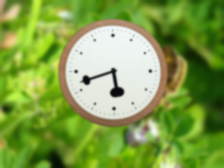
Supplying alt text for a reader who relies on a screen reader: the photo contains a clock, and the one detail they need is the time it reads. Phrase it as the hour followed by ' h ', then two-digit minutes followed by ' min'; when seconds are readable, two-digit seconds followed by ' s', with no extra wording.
5 h 42 min
